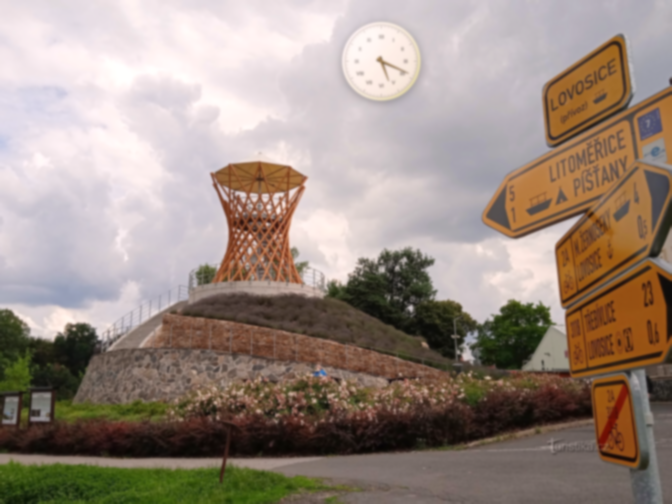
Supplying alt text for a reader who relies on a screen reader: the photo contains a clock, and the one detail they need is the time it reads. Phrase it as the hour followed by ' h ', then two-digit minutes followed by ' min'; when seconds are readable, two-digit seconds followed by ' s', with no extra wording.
5 h 19 min
